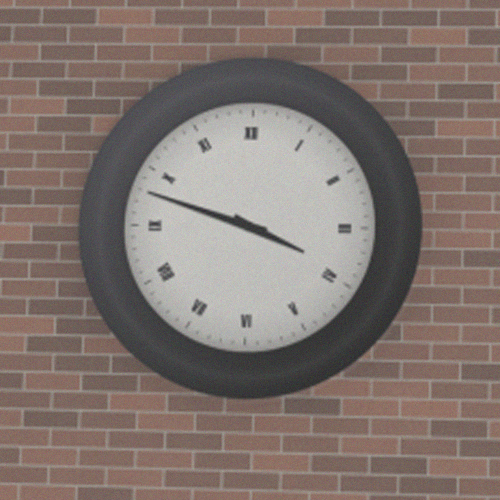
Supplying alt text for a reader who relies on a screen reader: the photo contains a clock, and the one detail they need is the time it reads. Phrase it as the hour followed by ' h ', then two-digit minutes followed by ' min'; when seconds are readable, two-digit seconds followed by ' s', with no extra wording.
3 h 48 min
